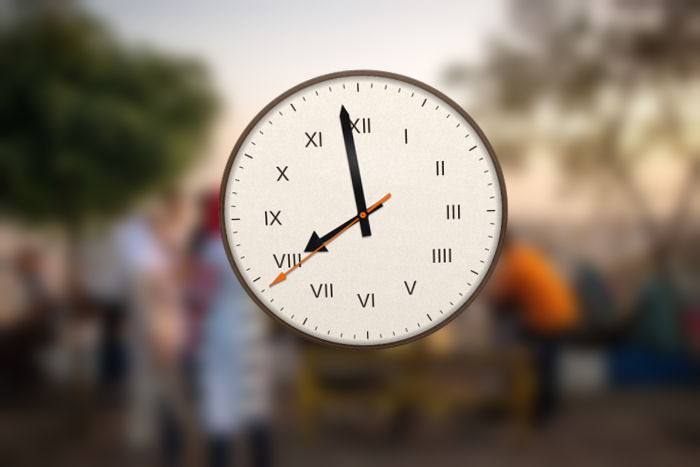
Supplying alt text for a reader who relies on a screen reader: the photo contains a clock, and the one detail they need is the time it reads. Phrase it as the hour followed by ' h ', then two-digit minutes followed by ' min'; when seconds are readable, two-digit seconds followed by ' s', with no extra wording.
7 h 58 min 39 s
